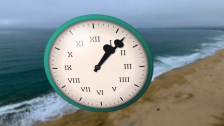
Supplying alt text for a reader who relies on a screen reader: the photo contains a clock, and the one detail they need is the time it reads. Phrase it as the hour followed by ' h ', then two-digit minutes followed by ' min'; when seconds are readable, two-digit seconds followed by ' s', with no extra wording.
1 h 07 min
